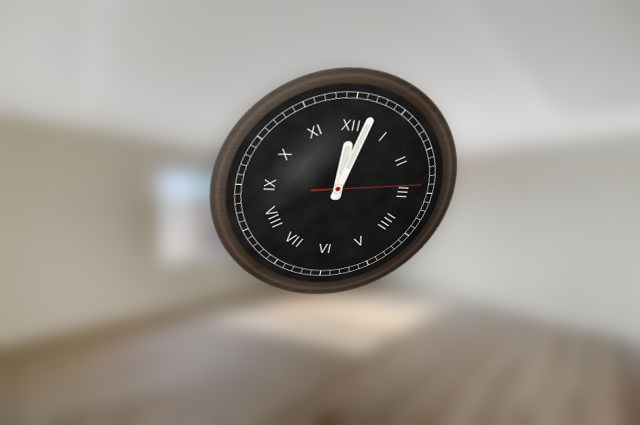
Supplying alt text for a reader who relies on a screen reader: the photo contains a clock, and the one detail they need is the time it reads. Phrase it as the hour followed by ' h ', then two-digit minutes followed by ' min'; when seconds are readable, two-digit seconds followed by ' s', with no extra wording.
12 h 02 min 14 s
